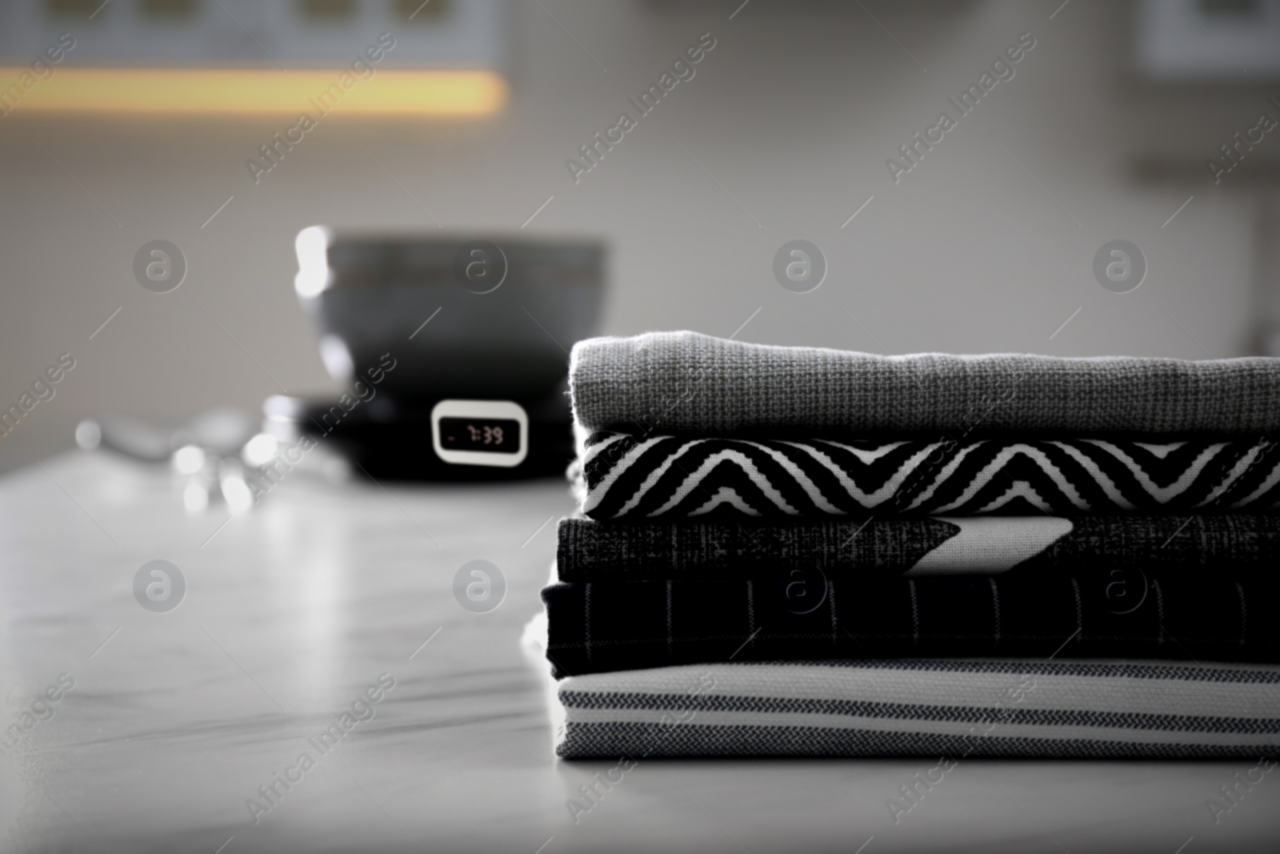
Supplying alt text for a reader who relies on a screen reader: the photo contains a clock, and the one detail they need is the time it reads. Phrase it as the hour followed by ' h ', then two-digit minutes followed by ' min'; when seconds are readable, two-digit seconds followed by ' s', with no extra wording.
7 h 39 min
